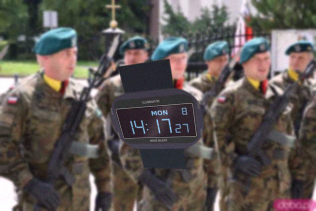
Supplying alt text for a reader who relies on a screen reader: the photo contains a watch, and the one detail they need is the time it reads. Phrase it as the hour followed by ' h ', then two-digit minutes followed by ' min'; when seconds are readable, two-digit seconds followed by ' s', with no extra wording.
14 h 17 min 27 s
